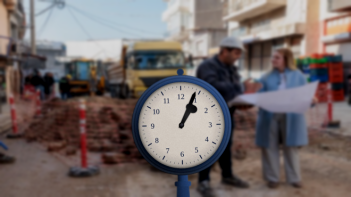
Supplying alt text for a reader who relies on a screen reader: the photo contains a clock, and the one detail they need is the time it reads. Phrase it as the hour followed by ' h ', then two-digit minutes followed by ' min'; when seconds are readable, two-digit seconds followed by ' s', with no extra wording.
1 h 04 min
